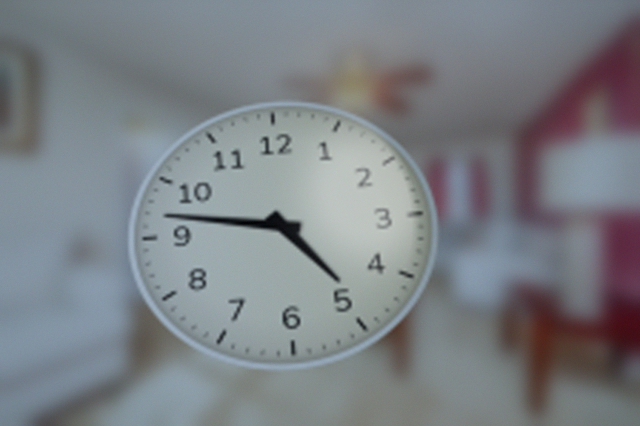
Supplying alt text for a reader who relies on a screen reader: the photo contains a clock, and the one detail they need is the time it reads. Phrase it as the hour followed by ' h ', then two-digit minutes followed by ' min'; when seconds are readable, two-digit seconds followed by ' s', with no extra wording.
4 h 47 min
